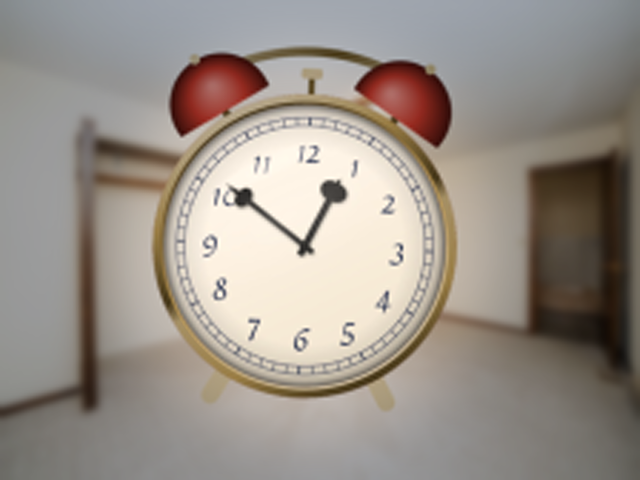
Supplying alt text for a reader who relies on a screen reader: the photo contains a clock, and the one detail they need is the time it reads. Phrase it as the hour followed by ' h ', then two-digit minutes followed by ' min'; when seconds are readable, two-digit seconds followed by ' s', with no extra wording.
12 h 51 min
